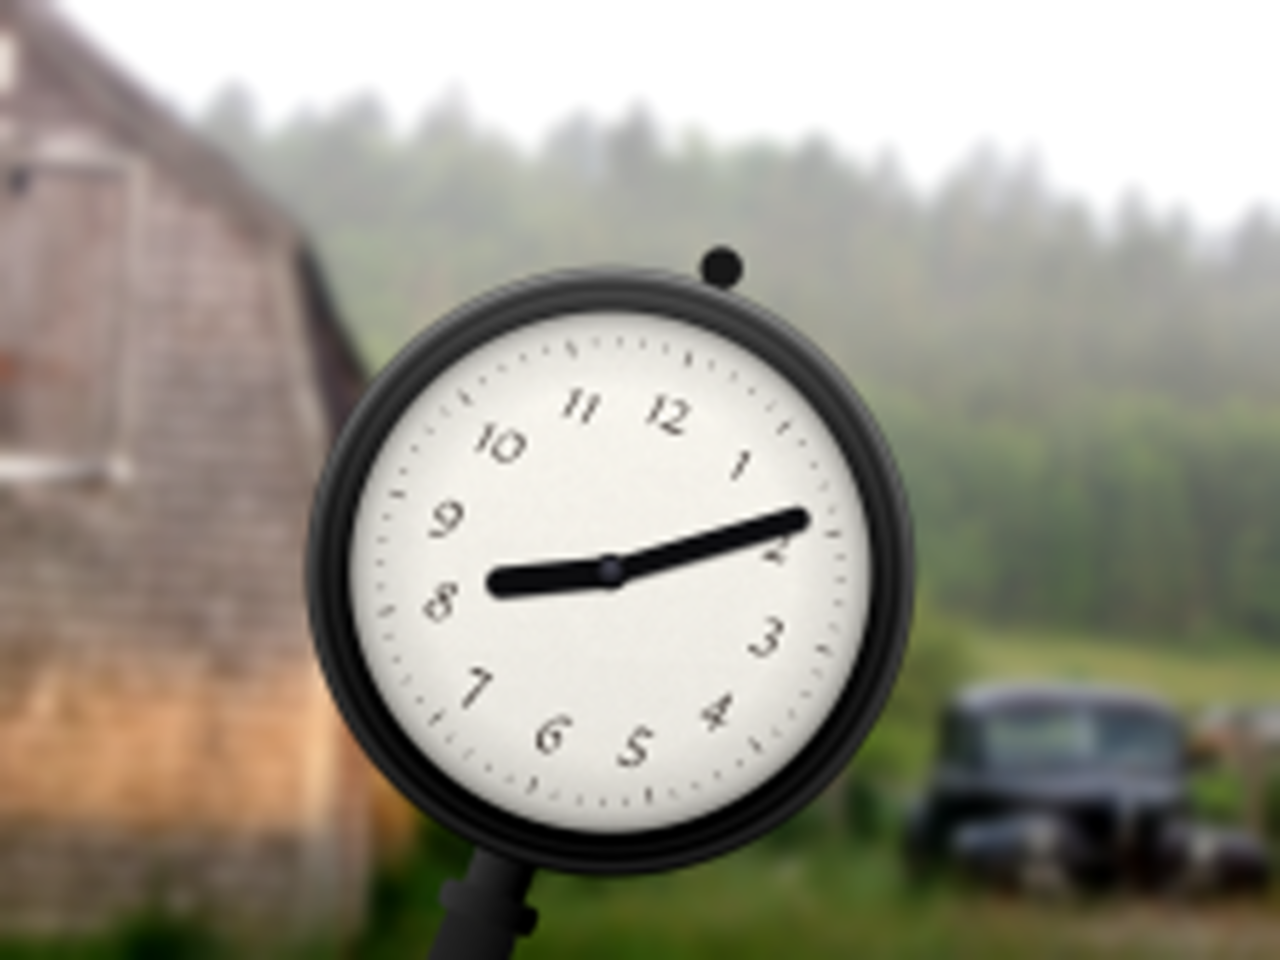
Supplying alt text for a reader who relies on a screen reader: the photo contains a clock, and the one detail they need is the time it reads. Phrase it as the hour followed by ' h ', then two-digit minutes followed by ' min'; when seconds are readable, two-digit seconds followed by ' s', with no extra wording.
8 h 09 min
